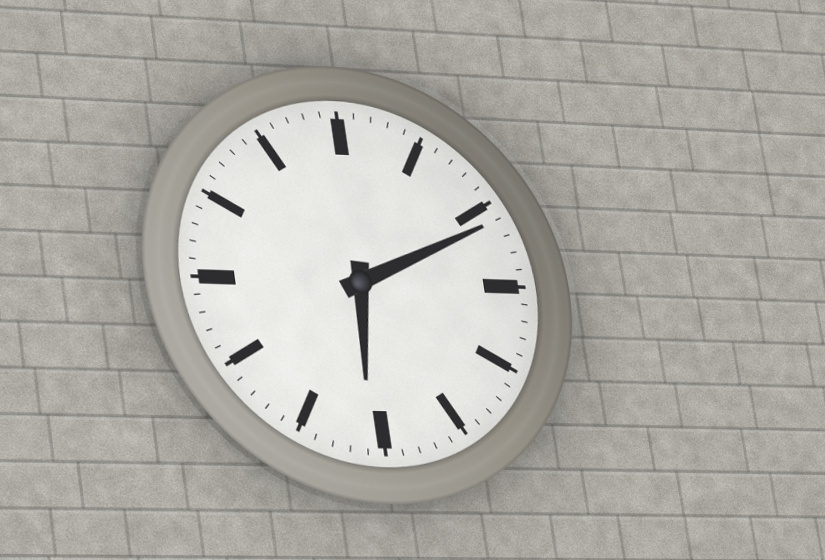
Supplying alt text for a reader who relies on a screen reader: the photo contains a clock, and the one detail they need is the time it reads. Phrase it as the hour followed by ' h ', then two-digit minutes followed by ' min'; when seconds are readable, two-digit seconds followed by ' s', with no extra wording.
6 h 11 min
